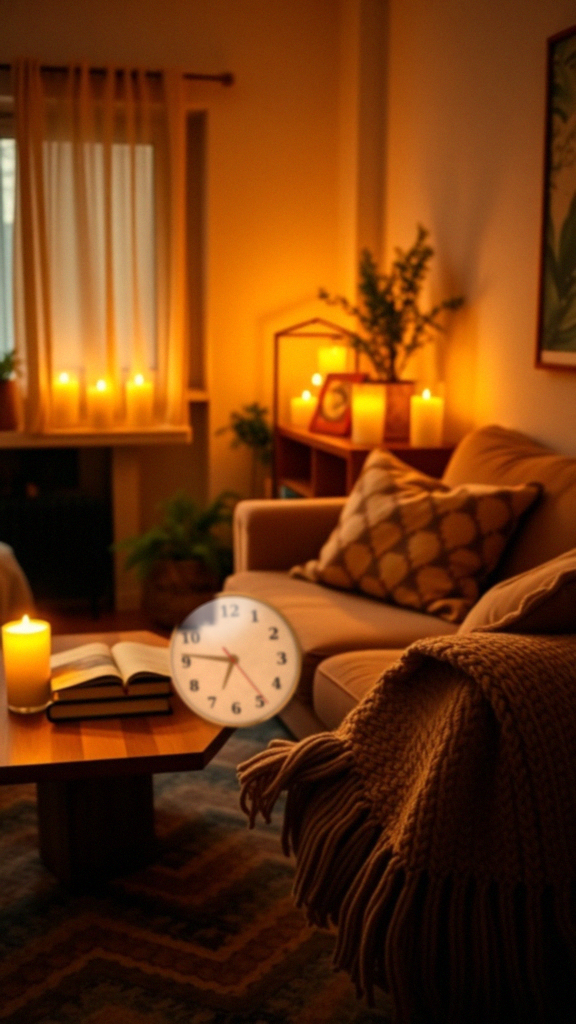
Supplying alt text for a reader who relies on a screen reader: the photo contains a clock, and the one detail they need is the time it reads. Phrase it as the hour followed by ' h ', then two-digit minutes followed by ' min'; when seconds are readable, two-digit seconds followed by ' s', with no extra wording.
6 h 46 min 24 s
